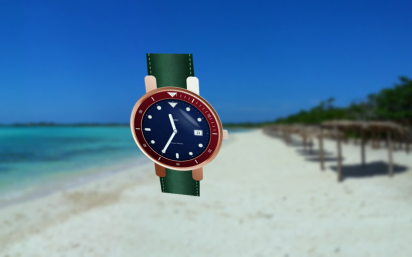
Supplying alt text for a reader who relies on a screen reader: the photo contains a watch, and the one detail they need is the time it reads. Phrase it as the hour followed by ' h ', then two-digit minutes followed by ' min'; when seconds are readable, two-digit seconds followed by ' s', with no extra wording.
11 h 35 min
